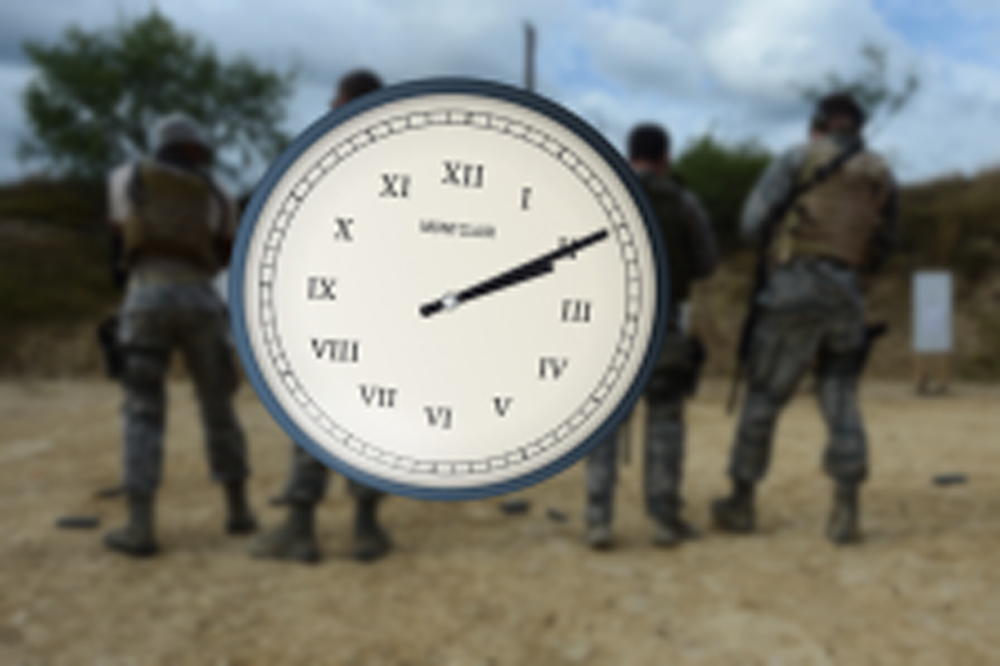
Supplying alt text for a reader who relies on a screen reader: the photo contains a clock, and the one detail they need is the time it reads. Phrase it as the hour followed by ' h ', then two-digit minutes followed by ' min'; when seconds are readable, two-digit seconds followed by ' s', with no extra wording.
2 h 10 min
